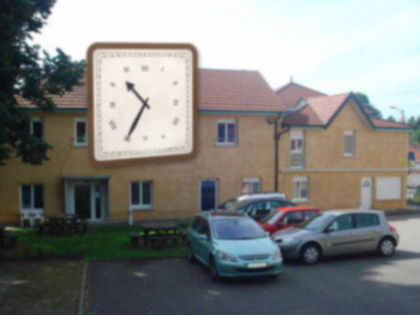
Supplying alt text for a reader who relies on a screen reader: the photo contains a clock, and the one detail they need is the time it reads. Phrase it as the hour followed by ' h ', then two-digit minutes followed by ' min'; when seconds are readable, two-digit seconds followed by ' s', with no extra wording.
10 h 35 min
